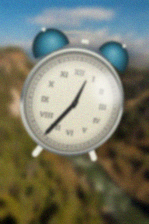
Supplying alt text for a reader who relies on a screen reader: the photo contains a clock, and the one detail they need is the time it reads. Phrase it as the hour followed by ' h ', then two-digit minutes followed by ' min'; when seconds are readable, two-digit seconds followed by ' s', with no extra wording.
12 h 36 min
